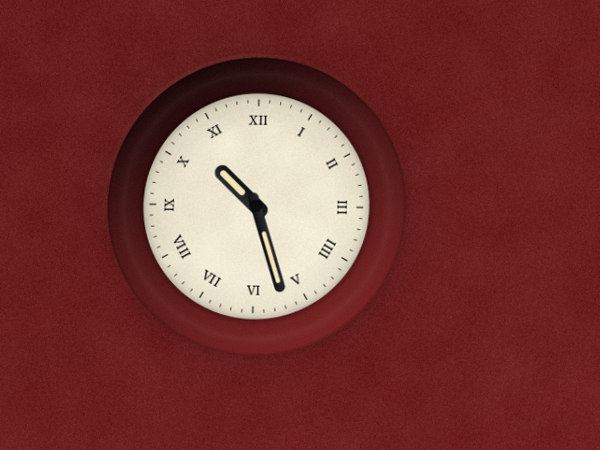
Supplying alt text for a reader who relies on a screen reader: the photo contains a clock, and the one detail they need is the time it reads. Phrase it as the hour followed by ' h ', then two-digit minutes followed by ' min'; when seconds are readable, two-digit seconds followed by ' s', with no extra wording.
10 h 27 min
